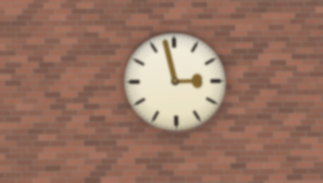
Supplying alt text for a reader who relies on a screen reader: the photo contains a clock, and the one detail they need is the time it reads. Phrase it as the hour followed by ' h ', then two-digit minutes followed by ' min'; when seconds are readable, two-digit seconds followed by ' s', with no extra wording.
2 h 58 min
